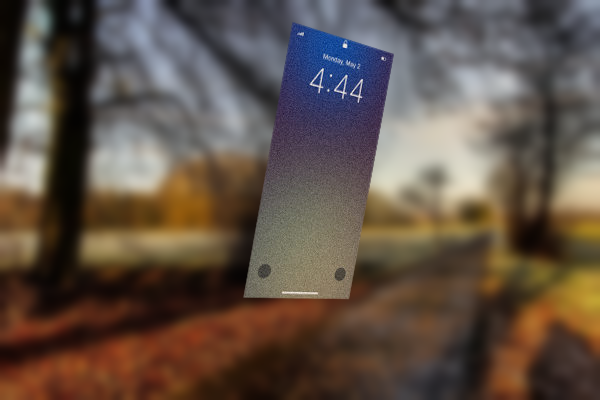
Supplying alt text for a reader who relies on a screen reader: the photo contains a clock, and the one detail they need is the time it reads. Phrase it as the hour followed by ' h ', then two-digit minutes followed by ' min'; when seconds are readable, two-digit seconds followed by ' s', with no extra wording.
4 h 44 min
